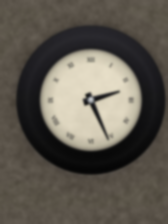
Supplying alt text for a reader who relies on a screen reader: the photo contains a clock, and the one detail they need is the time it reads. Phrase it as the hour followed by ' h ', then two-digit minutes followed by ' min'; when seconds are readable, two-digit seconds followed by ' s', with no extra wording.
2 h 26 min
